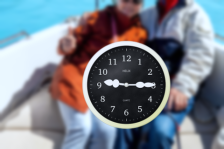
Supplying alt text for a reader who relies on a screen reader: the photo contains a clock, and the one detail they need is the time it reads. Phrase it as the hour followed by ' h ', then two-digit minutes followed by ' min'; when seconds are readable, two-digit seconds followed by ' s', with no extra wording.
9 h 15 min
